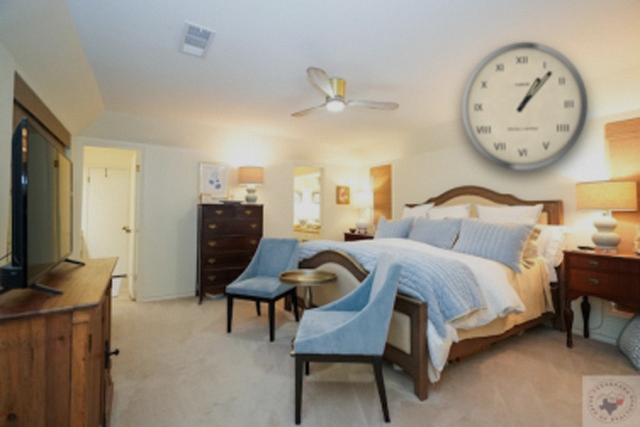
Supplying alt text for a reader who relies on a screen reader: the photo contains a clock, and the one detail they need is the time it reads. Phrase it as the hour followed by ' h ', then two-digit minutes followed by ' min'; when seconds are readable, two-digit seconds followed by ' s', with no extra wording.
1 h 07 min
